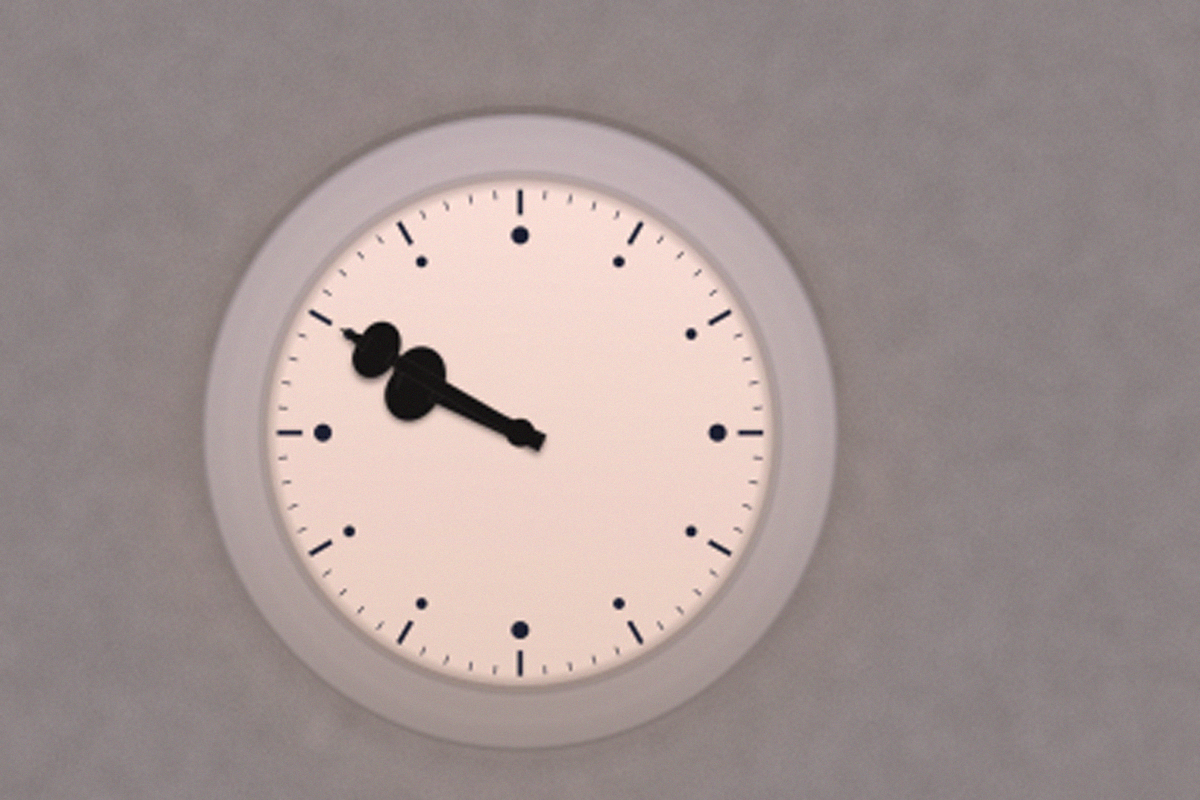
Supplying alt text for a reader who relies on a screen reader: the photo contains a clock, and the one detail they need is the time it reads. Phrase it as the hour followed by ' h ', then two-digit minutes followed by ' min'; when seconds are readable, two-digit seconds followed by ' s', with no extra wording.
9 h 50 min
